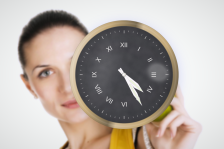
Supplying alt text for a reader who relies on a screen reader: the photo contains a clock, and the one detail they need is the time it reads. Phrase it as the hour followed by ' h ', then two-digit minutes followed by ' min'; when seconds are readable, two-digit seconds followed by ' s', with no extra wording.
4 h 25 min
